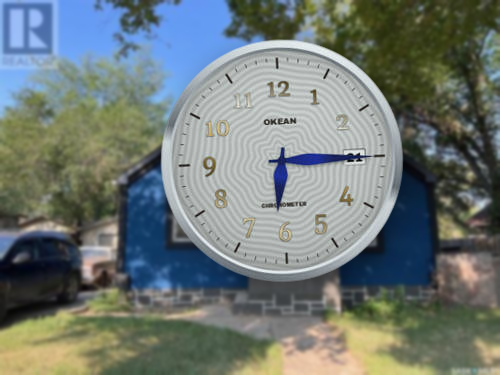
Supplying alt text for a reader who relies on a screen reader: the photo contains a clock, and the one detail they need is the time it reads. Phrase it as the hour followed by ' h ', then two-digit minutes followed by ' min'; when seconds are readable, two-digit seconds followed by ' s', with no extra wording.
6 h 15 min
